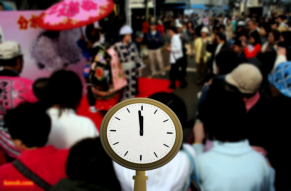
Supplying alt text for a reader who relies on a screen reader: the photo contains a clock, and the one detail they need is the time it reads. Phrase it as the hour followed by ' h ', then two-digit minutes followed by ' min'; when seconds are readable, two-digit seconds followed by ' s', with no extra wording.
11 h 59 min
